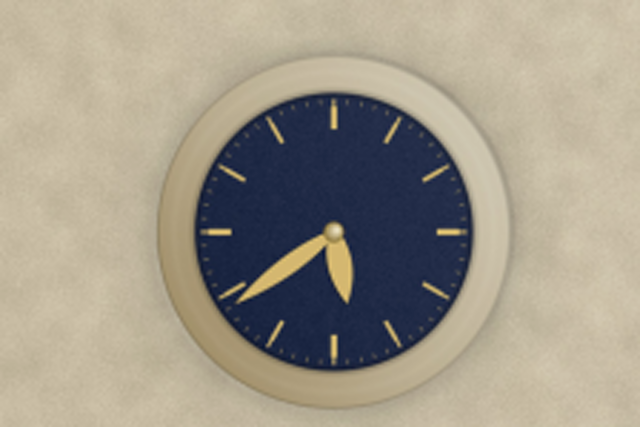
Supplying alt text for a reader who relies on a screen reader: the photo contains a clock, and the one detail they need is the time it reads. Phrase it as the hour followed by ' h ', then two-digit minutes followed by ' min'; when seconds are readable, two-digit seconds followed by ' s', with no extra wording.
5 h 39 min
